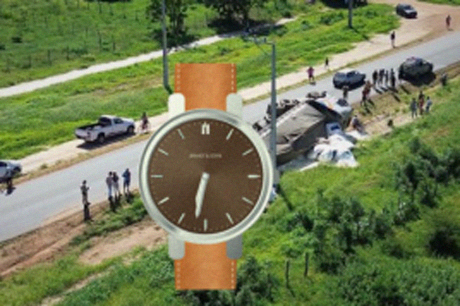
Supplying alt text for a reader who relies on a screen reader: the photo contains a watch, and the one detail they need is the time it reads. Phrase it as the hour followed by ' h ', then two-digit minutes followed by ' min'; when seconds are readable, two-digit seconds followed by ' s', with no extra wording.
6 h 32 min
